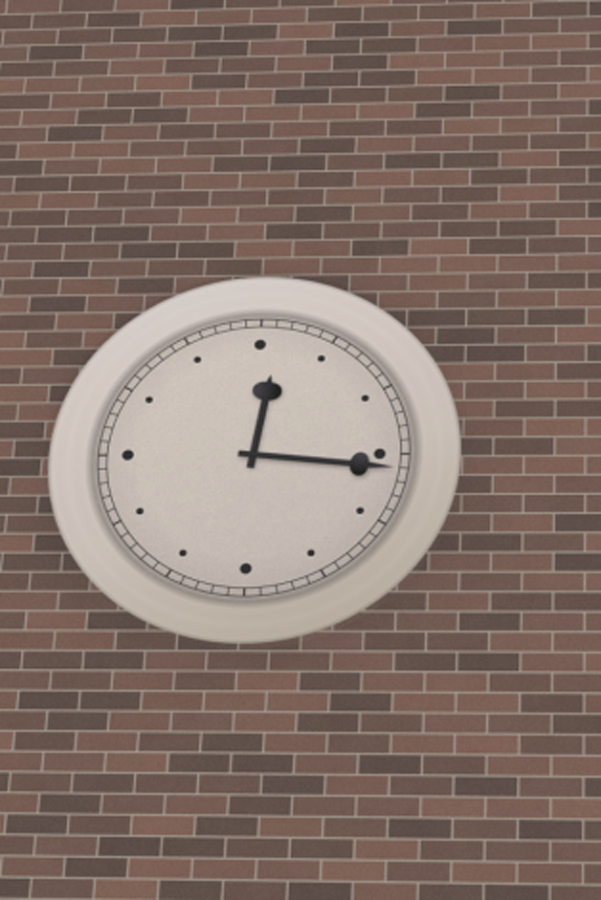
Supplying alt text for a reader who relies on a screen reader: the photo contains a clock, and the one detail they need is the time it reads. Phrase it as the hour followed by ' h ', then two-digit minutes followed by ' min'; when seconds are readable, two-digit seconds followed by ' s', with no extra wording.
12 h 16 min
